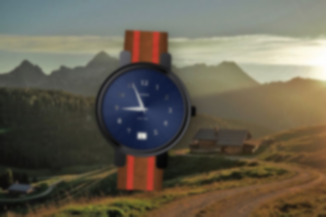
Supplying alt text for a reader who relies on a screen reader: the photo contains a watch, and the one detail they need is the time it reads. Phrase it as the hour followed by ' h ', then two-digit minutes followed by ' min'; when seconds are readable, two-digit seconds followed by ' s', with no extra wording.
8 h 56 min
